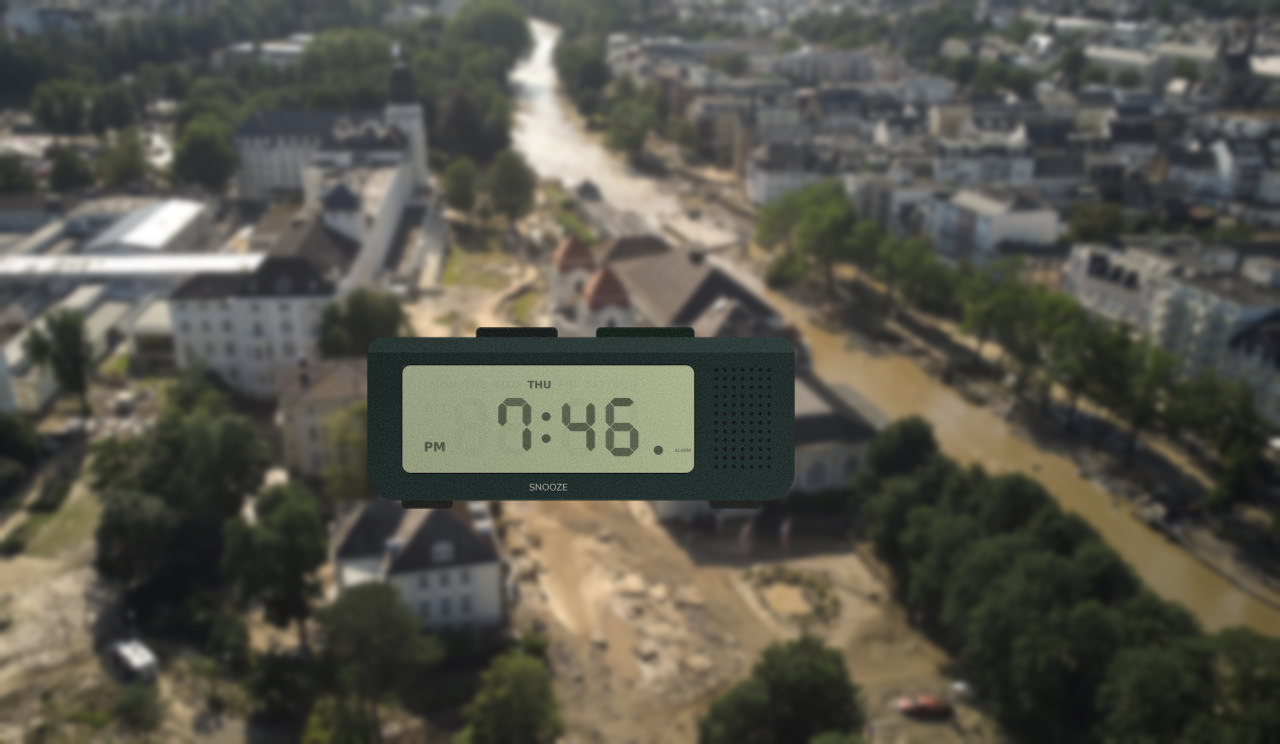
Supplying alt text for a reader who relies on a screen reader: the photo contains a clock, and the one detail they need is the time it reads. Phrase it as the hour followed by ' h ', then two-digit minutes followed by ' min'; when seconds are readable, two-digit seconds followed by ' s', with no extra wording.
7 h 46 min
